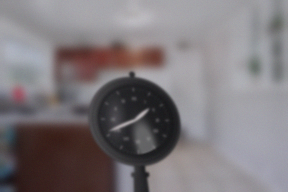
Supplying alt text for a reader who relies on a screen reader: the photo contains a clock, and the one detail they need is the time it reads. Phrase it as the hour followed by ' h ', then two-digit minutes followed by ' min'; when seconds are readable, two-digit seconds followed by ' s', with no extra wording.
1 h 41 min
